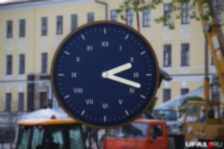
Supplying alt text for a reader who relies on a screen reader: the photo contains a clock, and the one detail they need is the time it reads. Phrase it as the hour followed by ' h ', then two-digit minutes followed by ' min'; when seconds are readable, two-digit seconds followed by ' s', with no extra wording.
2 h 18 min
